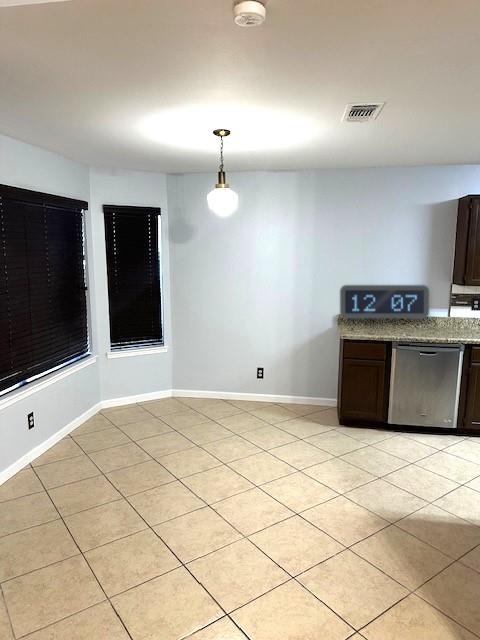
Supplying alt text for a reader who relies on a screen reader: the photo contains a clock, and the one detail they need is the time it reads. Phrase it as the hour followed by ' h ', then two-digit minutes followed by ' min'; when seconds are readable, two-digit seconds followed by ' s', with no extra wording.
12 h 07 min
